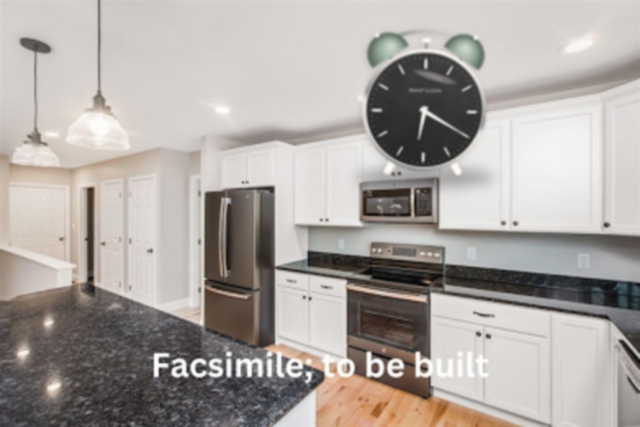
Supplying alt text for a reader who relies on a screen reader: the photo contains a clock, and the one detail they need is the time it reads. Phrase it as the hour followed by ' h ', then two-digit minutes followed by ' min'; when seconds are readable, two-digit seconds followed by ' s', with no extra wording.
6 h 20 min
